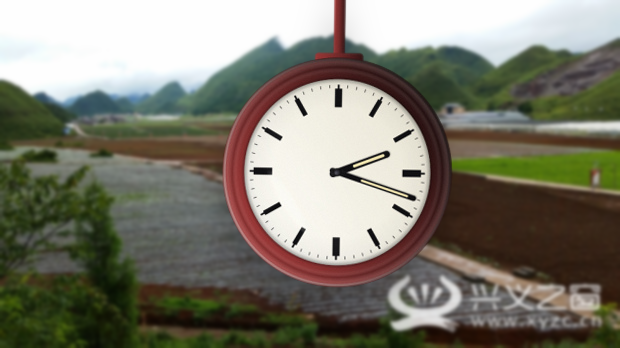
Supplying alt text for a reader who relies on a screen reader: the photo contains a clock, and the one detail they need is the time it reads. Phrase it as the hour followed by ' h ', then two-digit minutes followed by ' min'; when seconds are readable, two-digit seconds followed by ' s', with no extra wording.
2 h 18 min
